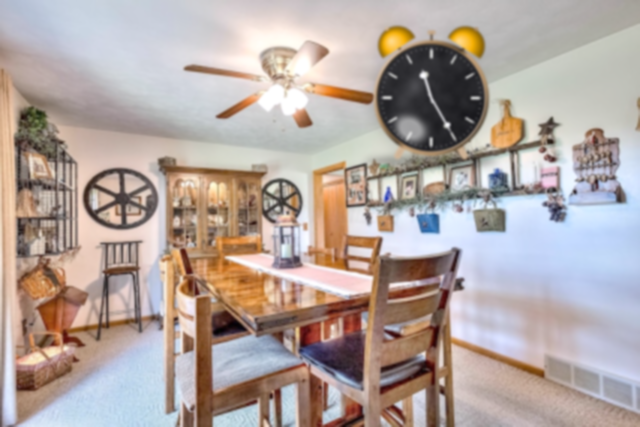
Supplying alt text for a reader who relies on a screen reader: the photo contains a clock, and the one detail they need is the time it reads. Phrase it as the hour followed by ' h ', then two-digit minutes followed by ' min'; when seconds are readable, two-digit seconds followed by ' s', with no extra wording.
11 h 25 min
